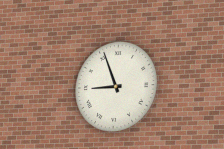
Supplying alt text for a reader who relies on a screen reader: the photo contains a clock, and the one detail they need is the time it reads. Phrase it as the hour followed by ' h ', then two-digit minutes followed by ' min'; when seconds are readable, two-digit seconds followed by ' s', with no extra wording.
8 h 56 min
